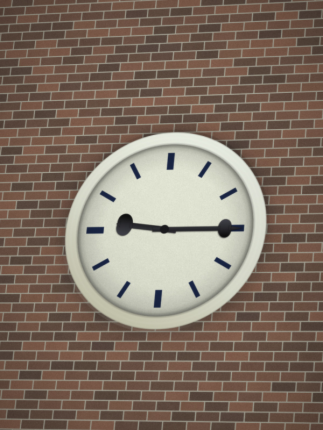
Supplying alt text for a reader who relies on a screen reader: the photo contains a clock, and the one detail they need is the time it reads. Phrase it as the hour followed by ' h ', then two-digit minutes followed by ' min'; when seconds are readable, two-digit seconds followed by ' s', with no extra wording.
9 h 15 min
